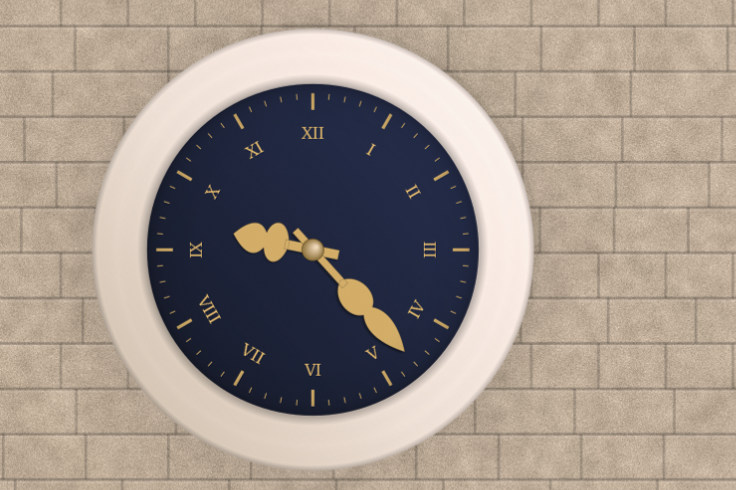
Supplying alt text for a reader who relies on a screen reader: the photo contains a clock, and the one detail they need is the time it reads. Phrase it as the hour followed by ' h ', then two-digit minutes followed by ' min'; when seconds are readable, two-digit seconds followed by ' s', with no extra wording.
9 h 23 min
